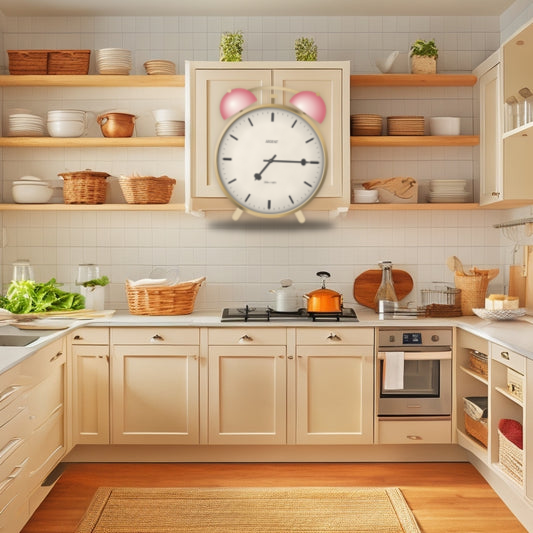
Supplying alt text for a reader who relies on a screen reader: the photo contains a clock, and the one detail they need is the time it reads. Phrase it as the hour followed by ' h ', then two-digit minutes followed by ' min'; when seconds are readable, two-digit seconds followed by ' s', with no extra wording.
7 h 15 min
